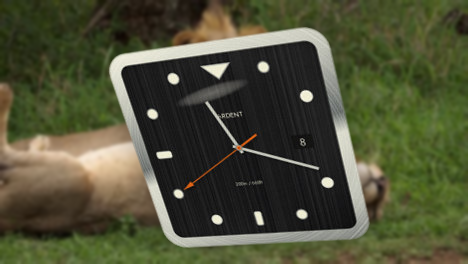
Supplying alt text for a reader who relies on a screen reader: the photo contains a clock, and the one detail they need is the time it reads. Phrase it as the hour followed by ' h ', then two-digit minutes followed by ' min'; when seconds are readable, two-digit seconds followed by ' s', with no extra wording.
11 h 18 min 40 s
